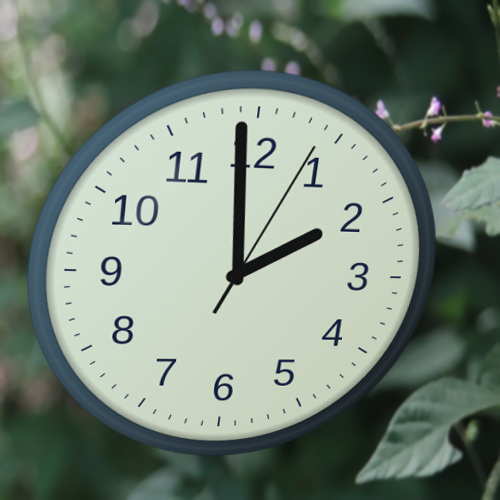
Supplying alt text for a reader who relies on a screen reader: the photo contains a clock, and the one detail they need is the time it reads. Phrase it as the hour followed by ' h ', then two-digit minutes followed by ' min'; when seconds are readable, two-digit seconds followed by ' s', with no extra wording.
1 h 59 min 04 s
